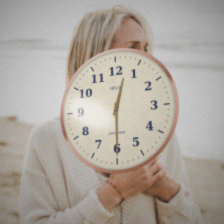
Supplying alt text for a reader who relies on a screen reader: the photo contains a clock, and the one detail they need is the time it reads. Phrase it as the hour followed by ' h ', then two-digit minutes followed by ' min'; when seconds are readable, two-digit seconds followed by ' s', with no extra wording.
12 h 30 min
